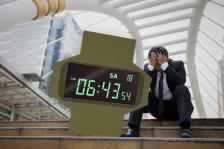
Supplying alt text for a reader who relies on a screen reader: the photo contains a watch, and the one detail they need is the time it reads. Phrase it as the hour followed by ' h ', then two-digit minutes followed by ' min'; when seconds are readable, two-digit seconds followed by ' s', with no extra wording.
6 h 43 min 54 s
